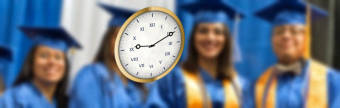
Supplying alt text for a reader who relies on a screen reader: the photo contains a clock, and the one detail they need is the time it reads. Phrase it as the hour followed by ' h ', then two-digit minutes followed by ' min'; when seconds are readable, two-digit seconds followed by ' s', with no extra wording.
9 h 11 min
